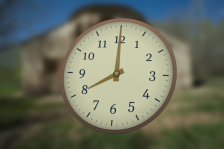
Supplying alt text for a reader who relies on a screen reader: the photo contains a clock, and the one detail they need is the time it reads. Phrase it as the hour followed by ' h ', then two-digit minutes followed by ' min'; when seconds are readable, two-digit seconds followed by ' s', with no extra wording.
8 h 00 min
